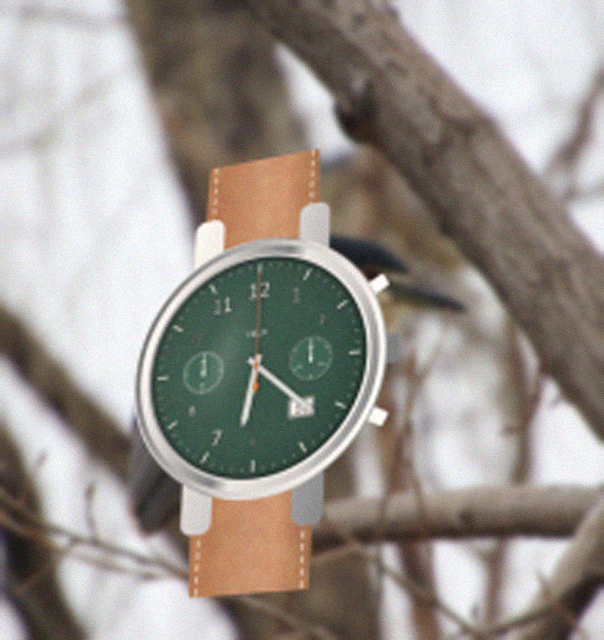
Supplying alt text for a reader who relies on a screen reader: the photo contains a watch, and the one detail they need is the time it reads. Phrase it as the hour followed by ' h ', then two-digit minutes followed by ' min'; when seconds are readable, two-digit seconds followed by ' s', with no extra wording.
6 h 22 min
